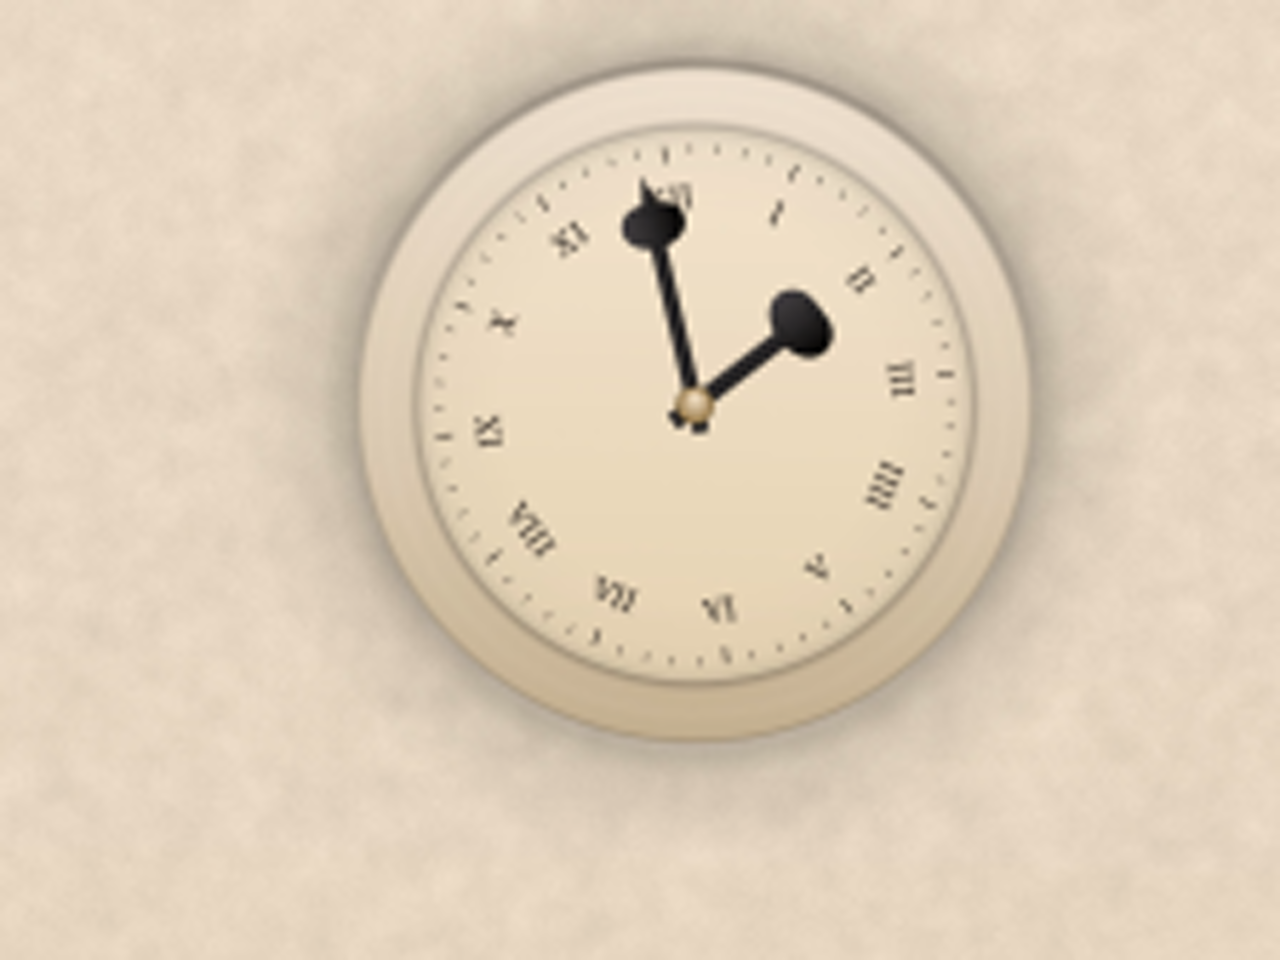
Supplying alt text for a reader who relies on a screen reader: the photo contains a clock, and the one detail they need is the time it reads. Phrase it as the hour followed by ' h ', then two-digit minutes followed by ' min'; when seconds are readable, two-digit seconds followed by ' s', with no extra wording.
1 h 59 min
